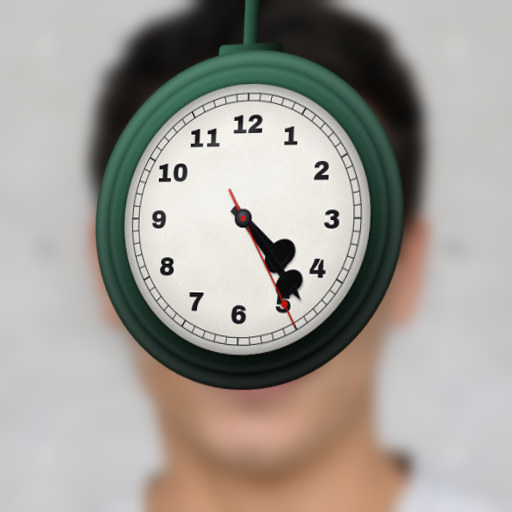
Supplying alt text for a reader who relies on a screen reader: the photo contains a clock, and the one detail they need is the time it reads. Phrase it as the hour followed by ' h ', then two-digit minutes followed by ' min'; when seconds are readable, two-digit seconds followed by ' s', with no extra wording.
4 h 23 min 25 s
